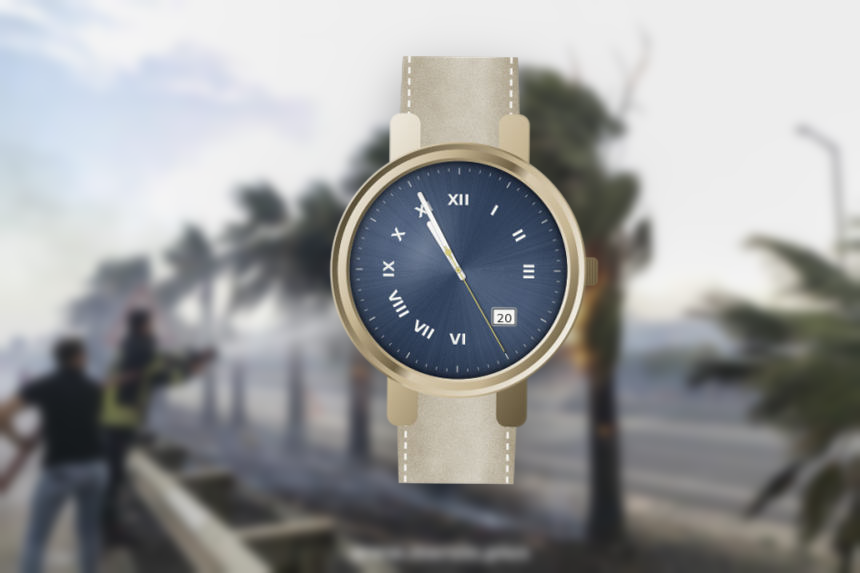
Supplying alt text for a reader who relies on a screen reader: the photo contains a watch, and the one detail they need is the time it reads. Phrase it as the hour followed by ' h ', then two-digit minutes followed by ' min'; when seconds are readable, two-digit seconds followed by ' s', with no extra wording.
10 h 55 min 25 s
